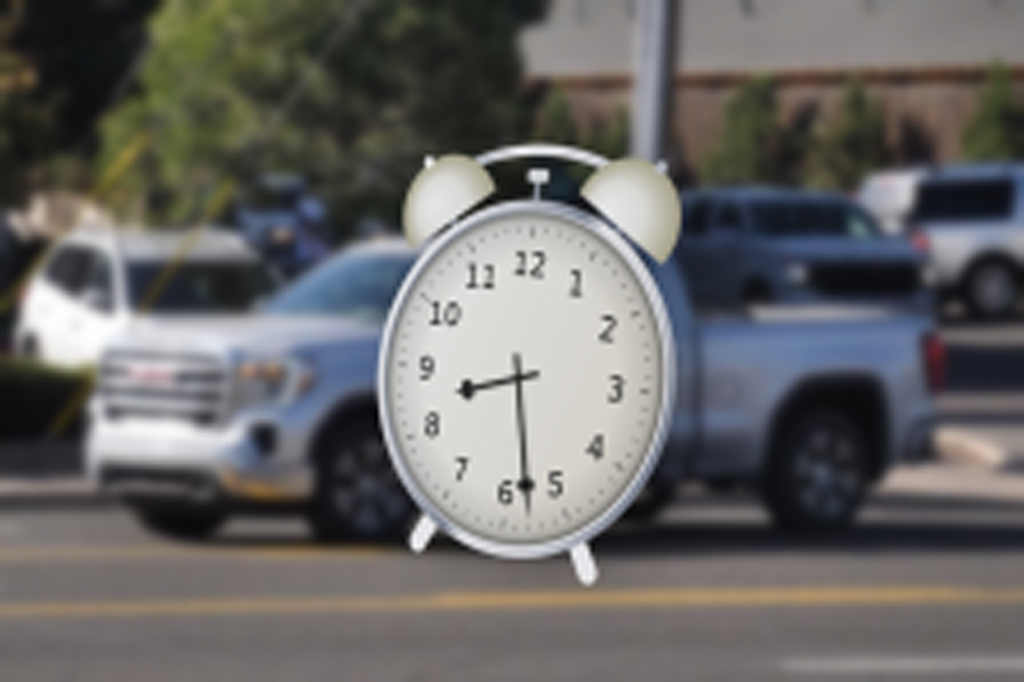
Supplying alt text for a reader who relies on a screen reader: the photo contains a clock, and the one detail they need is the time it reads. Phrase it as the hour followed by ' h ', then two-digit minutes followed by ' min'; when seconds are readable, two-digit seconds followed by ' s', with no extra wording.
8 h 28 min
